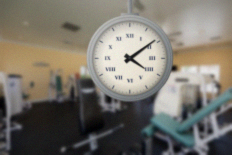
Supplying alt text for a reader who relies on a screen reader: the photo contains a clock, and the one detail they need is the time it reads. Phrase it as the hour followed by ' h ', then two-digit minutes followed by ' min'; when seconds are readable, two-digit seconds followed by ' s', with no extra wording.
4 h 09 min
